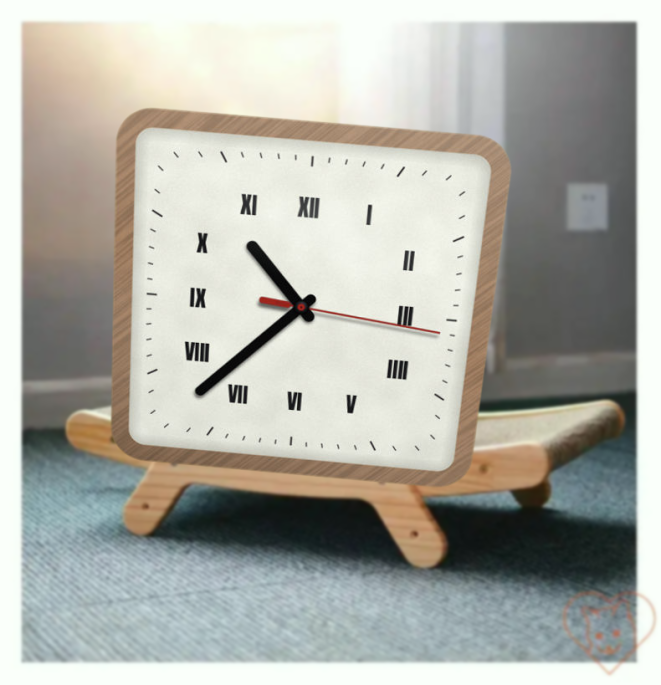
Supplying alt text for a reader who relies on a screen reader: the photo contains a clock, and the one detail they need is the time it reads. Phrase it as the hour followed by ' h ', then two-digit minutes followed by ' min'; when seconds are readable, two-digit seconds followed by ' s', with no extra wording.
10 h 37 min 16 s
